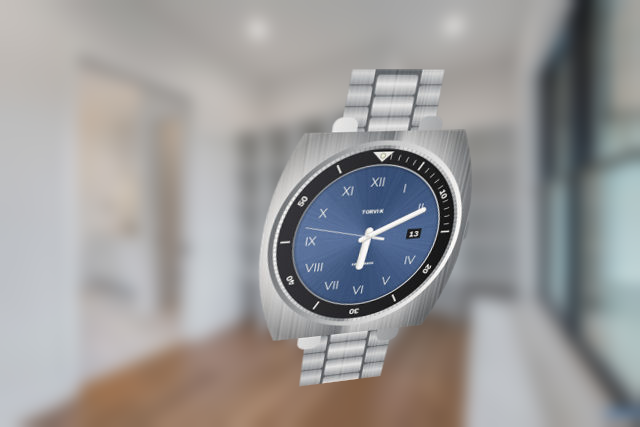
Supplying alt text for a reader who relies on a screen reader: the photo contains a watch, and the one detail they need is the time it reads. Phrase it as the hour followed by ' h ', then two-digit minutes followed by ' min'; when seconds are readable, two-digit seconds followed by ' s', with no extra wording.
6 h 10 min 47 s
